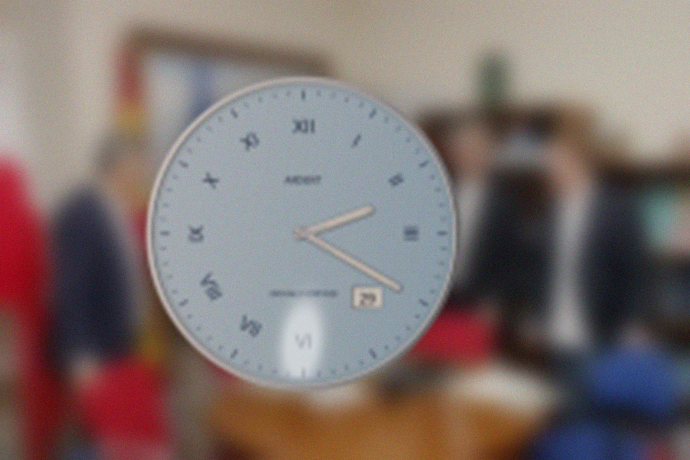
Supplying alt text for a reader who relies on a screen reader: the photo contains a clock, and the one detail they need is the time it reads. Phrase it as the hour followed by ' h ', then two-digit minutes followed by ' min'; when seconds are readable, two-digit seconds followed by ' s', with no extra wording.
2 h 20 min
